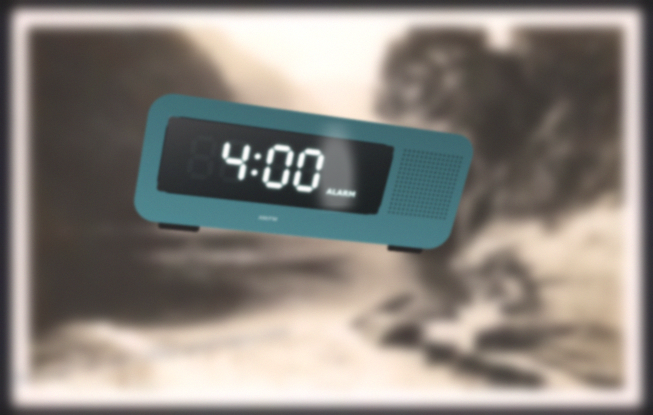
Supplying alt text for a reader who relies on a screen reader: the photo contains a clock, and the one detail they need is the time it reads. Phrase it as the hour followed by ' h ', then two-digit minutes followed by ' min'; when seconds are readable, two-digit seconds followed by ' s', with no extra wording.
4 h 00 min
